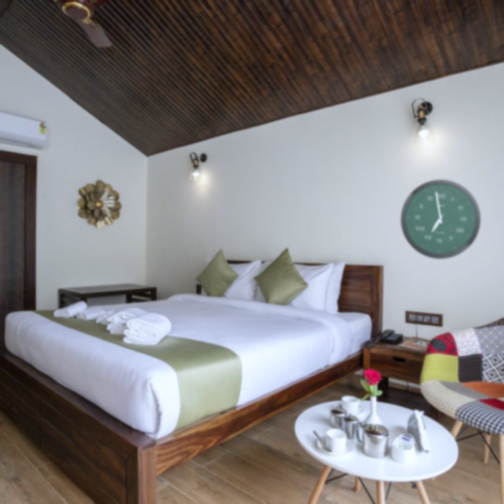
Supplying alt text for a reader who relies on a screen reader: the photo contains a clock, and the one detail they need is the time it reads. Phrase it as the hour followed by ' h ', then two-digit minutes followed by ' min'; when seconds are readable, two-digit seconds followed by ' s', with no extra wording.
6 h 58 min
